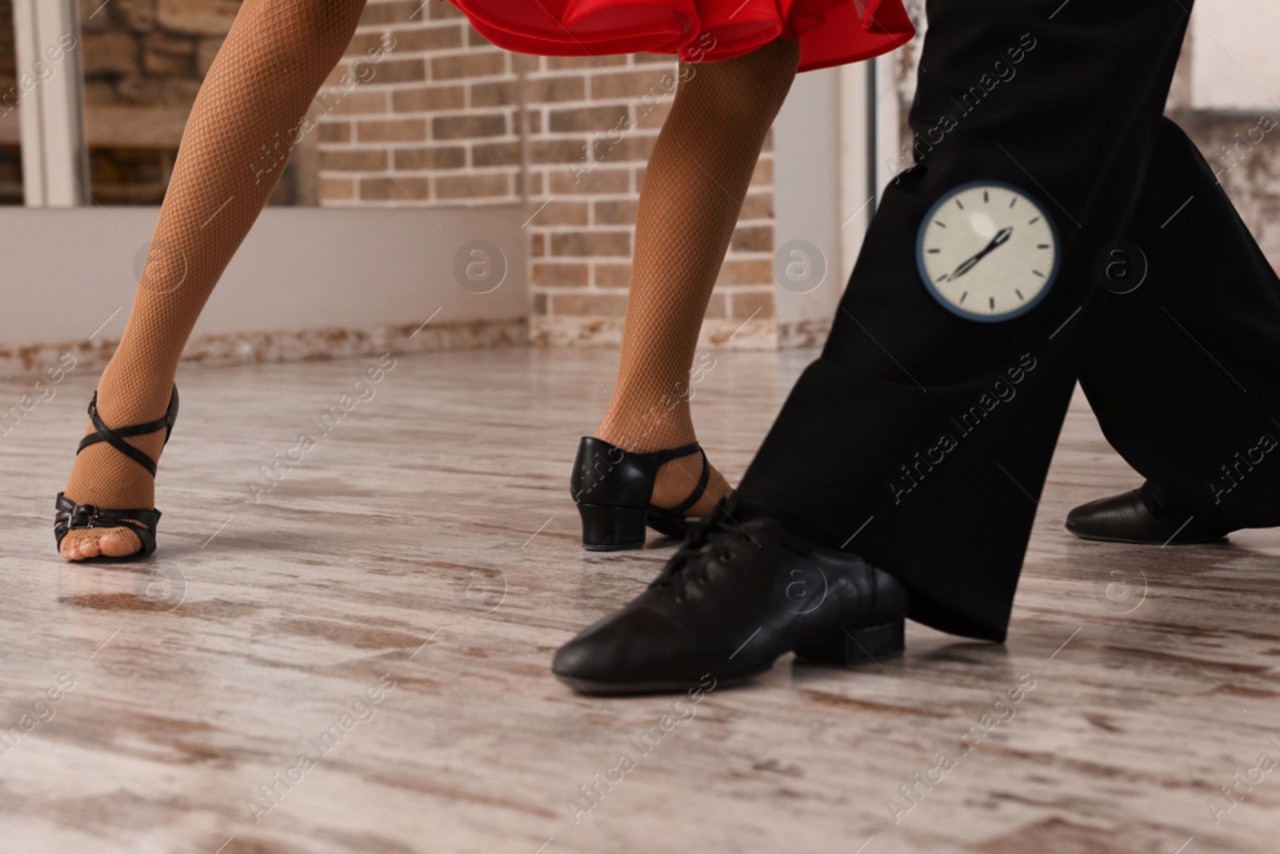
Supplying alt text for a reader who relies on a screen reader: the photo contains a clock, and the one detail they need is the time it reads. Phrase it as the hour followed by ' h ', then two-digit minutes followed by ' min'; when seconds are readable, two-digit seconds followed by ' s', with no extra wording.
1 h 39 min
